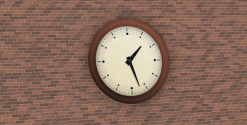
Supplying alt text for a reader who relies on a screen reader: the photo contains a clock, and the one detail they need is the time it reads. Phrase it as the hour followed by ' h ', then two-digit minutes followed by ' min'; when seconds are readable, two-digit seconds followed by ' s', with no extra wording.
1 h 27 min
